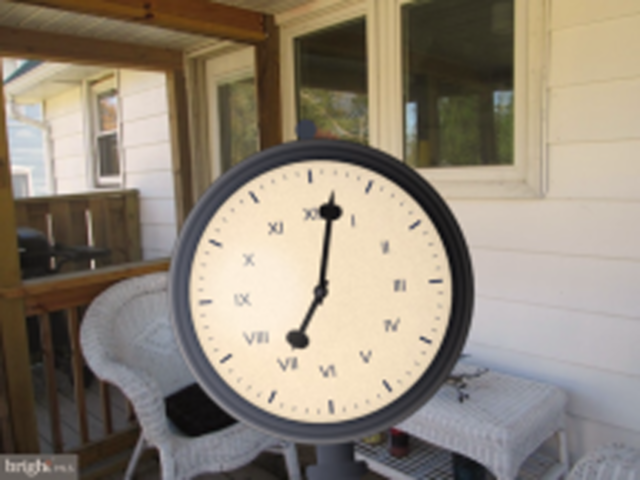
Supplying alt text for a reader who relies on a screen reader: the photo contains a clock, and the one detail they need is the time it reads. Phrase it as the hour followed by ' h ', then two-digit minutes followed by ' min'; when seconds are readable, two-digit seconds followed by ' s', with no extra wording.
7 h 02 min
